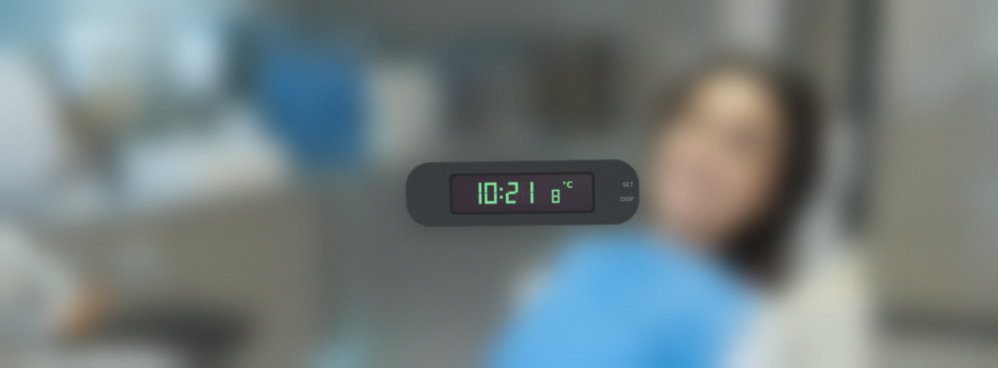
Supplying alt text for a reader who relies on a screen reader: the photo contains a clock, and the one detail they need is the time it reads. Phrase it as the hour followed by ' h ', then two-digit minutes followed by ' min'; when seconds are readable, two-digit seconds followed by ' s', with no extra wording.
10 h 21 min
